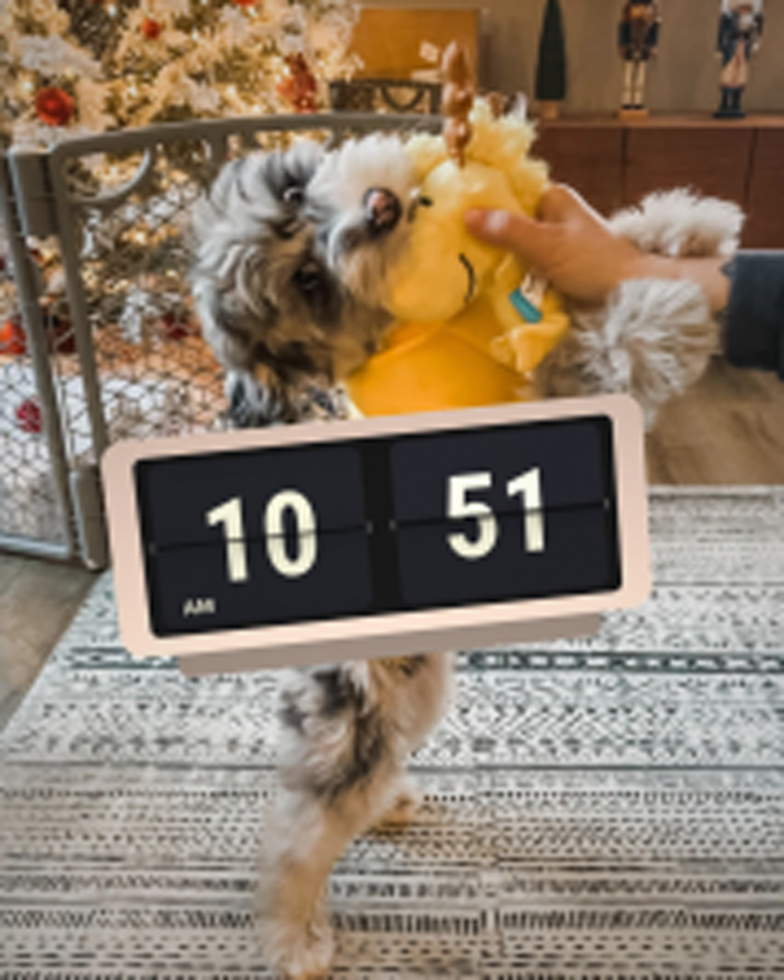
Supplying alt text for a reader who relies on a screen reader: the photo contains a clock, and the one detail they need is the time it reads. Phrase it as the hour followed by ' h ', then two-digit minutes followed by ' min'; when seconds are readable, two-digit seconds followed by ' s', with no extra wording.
10 h 51 min
